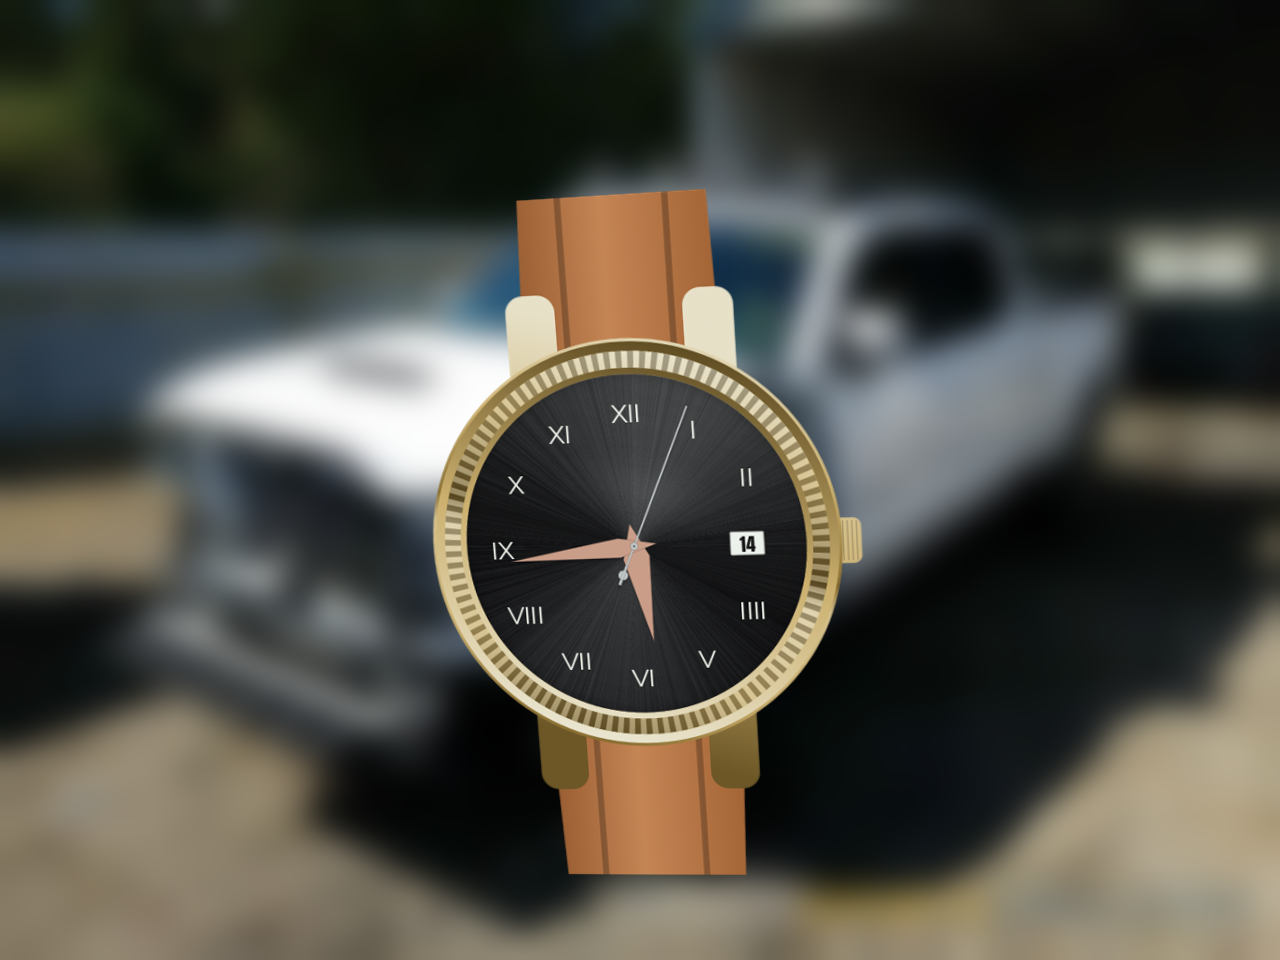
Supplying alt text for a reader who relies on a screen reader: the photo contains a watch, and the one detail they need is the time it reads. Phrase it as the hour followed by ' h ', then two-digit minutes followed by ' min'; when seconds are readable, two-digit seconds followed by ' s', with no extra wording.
5 h 44 min 04 s
